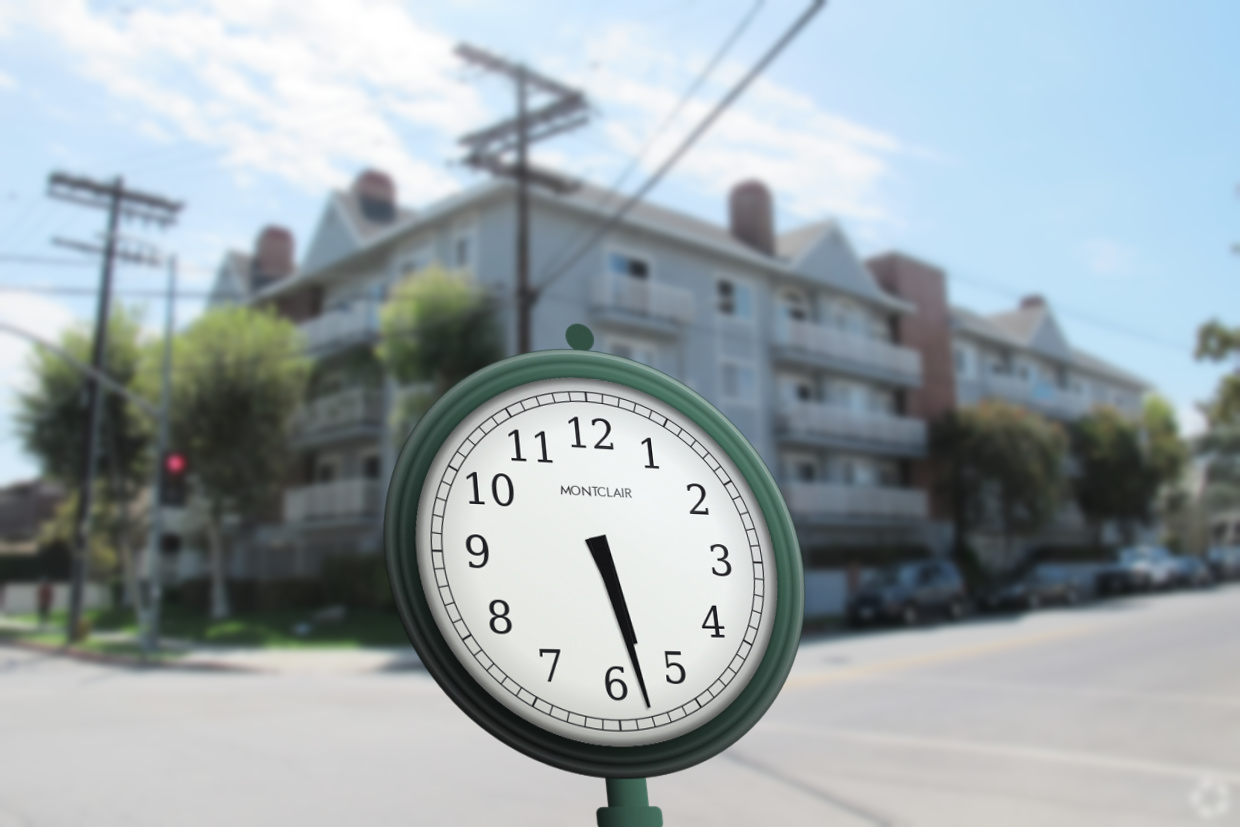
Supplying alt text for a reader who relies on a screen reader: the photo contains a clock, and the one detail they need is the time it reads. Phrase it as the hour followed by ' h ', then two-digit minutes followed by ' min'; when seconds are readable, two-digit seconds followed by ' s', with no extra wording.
5 h 28 min
